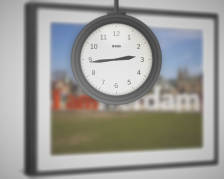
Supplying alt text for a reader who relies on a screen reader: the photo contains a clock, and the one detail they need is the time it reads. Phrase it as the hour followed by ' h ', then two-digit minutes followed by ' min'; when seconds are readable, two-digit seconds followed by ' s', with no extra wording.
2 h 44 min
